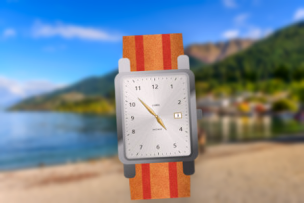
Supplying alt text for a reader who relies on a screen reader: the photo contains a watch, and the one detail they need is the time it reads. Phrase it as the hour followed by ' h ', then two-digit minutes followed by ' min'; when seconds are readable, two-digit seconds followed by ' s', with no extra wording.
4 h 53 min
